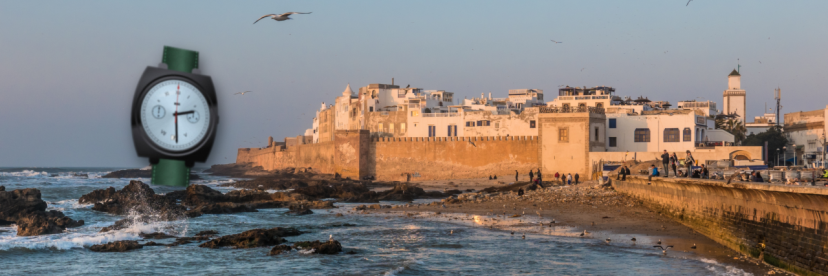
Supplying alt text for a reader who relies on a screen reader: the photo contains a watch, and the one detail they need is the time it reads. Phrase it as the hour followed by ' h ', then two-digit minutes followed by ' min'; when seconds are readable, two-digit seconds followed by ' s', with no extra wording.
2 h 29 min
